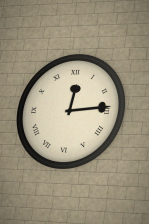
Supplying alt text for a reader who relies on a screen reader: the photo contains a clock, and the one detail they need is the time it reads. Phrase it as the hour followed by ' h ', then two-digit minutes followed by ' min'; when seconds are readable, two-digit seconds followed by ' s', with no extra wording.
12 h 14 min
